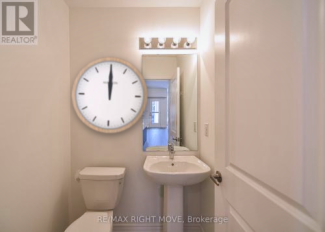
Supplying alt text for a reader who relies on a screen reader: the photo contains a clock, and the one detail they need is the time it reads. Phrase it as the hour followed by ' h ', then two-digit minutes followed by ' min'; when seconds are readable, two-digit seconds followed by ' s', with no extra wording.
12 h 00 min
